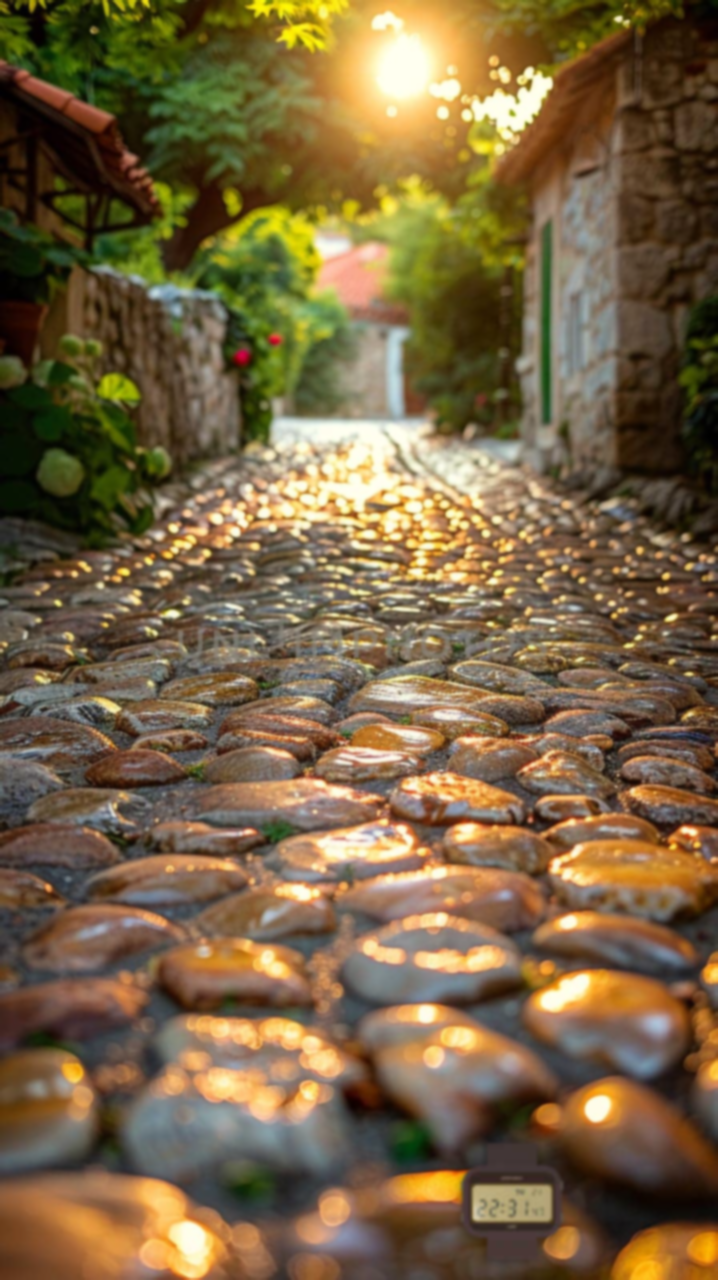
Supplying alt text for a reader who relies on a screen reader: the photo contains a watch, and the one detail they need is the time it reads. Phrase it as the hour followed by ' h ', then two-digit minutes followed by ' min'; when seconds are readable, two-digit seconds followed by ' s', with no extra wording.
22 h 31 min
